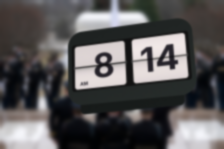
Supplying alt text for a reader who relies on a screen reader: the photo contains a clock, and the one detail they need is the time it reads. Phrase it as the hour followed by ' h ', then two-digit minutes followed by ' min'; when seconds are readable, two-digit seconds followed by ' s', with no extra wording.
8 h 14 min
